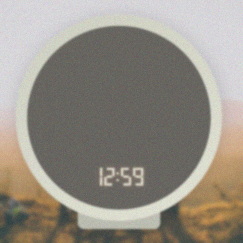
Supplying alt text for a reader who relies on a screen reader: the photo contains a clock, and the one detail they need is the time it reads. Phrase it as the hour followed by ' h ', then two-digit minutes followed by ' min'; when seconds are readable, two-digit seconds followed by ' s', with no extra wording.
12 h 59 min
